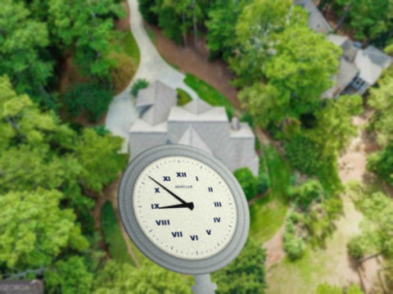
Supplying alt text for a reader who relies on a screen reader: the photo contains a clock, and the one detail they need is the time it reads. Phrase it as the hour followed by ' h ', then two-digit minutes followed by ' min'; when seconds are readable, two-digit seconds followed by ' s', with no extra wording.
8 h 52 min
